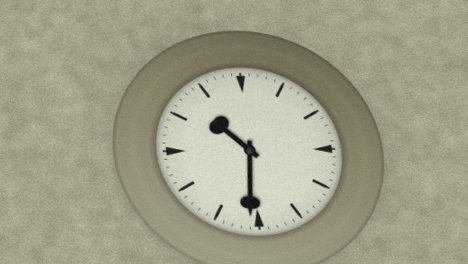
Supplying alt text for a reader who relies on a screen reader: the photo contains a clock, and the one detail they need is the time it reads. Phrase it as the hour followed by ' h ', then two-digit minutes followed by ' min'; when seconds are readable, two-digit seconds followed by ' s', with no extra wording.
10 h 31 min
